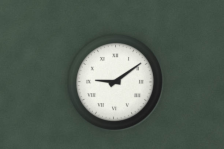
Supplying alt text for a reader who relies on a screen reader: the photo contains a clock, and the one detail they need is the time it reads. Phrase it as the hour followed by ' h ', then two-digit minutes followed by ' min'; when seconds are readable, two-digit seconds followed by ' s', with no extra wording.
9 h 09 min
